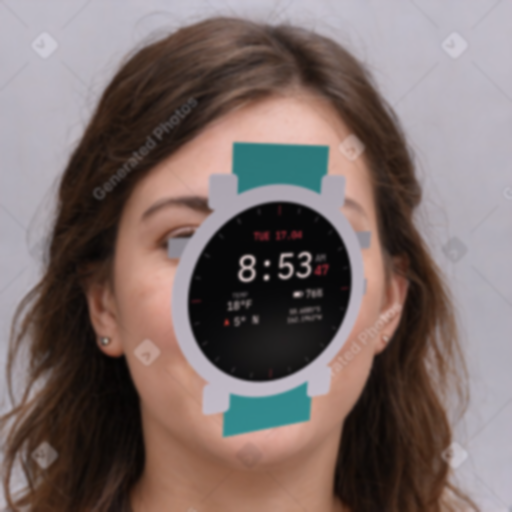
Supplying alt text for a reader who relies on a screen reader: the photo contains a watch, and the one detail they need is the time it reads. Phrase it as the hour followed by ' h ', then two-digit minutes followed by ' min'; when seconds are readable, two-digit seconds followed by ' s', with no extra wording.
8 h 53 min
